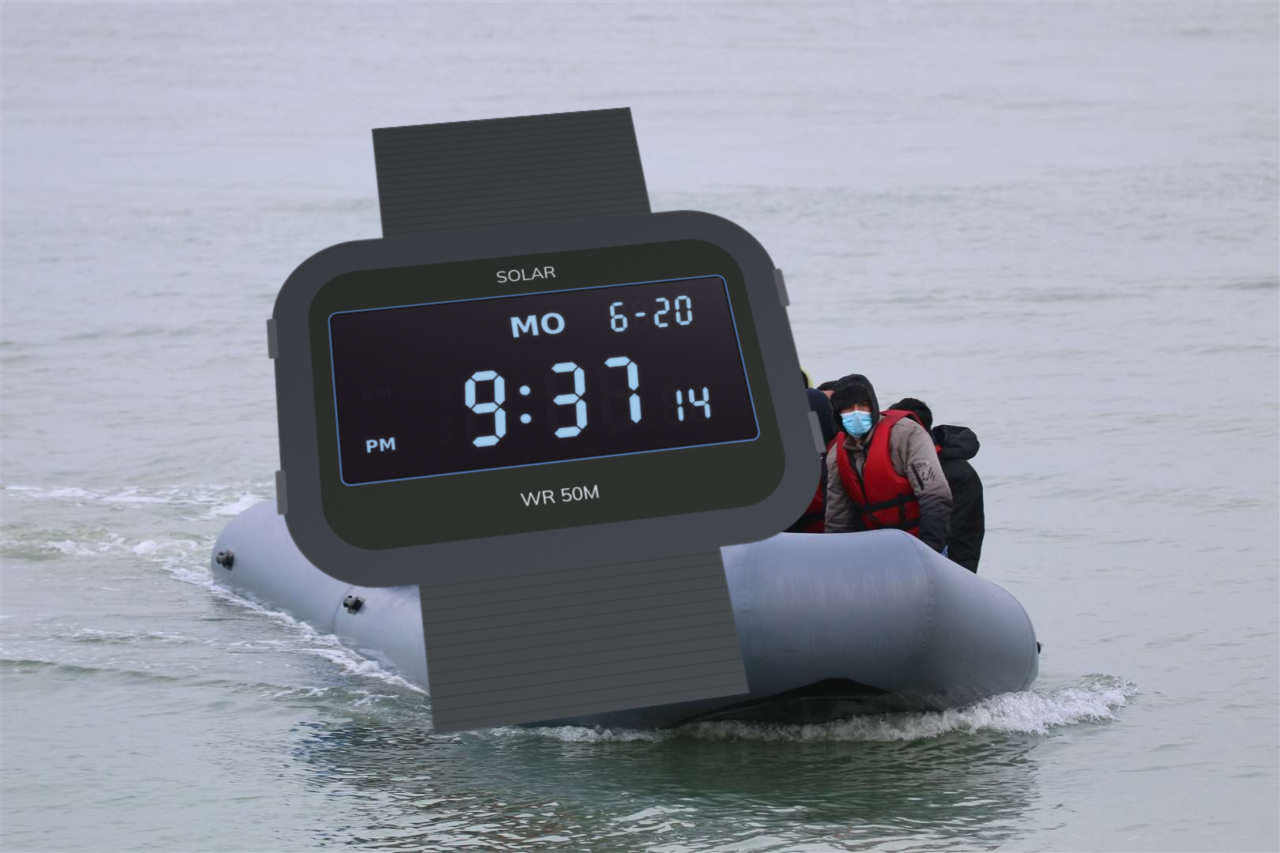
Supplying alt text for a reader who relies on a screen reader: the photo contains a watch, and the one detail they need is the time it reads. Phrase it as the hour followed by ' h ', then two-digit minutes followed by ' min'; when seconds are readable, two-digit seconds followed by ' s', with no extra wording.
9 h 37 min 14 s
